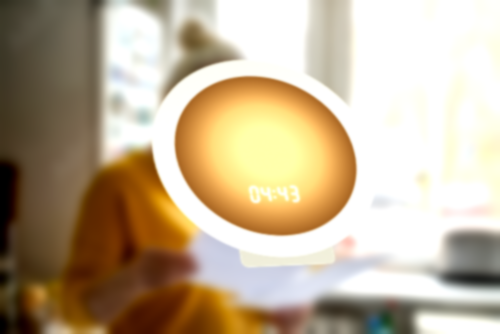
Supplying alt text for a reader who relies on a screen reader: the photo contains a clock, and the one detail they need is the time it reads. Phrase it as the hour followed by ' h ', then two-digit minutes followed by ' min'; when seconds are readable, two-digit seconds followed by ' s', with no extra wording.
4 h 43 min
